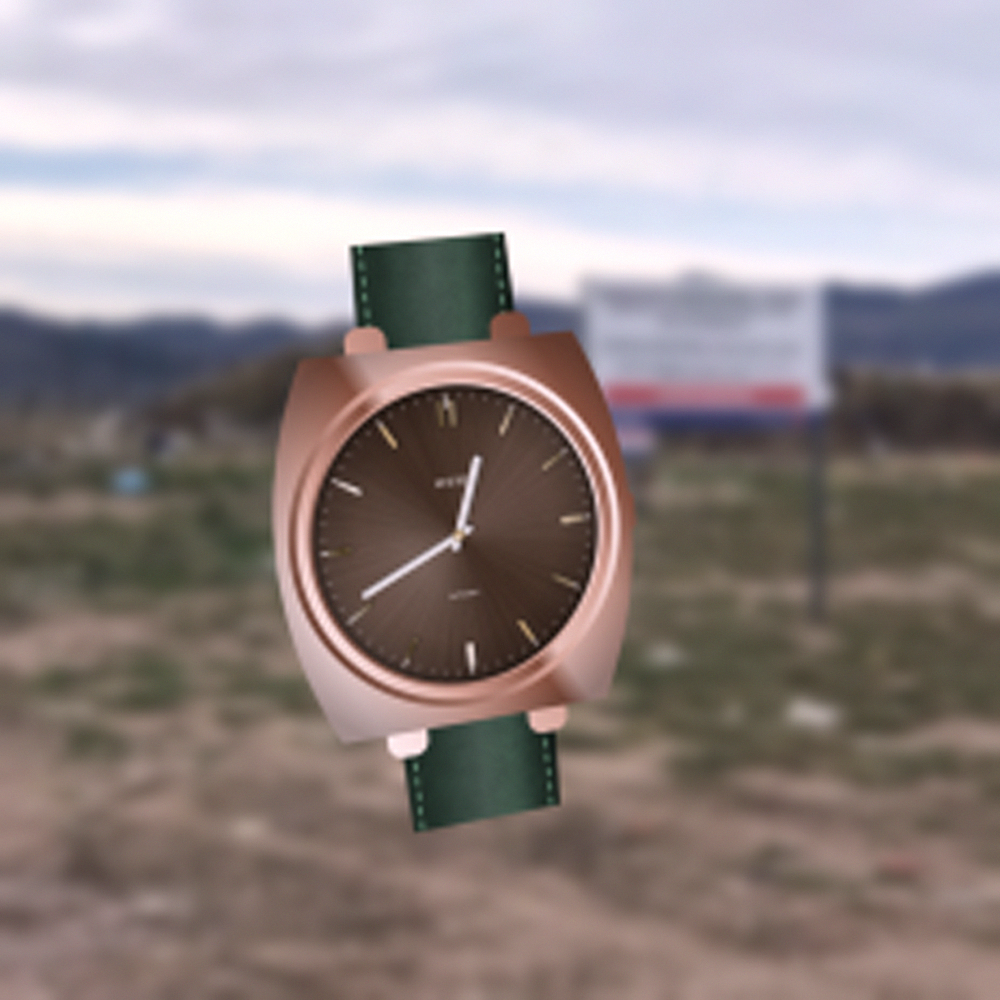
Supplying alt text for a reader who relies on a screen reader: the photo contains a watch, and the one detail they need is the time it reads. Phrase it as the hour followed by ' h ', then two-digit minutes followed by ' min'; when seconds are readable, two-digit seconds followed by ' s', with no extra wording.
12 h 41 min
